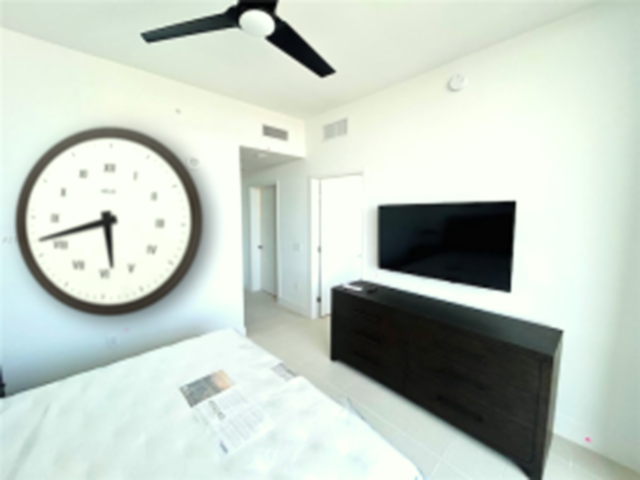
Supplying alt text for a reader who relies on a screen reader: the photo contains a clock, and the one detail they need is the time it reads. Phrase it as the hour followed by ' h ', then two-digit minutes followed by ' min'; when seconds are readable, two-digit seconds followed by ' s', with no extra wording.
5 h 42 min
